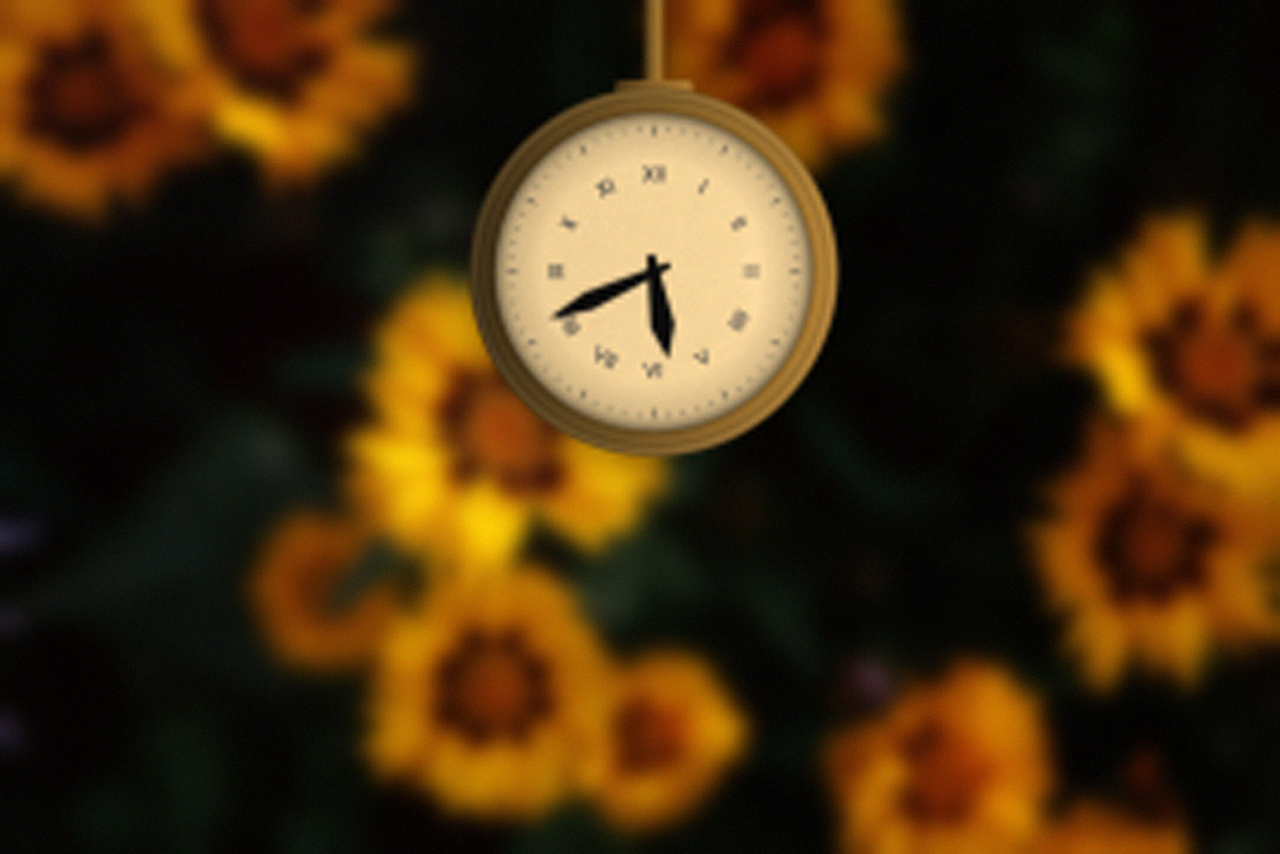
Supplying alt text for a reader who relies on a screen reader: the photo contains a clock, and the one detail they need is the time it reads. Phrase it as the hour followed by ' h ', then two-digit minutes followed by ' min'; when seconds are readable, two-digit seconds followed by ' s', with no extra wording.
5 h 41 min
